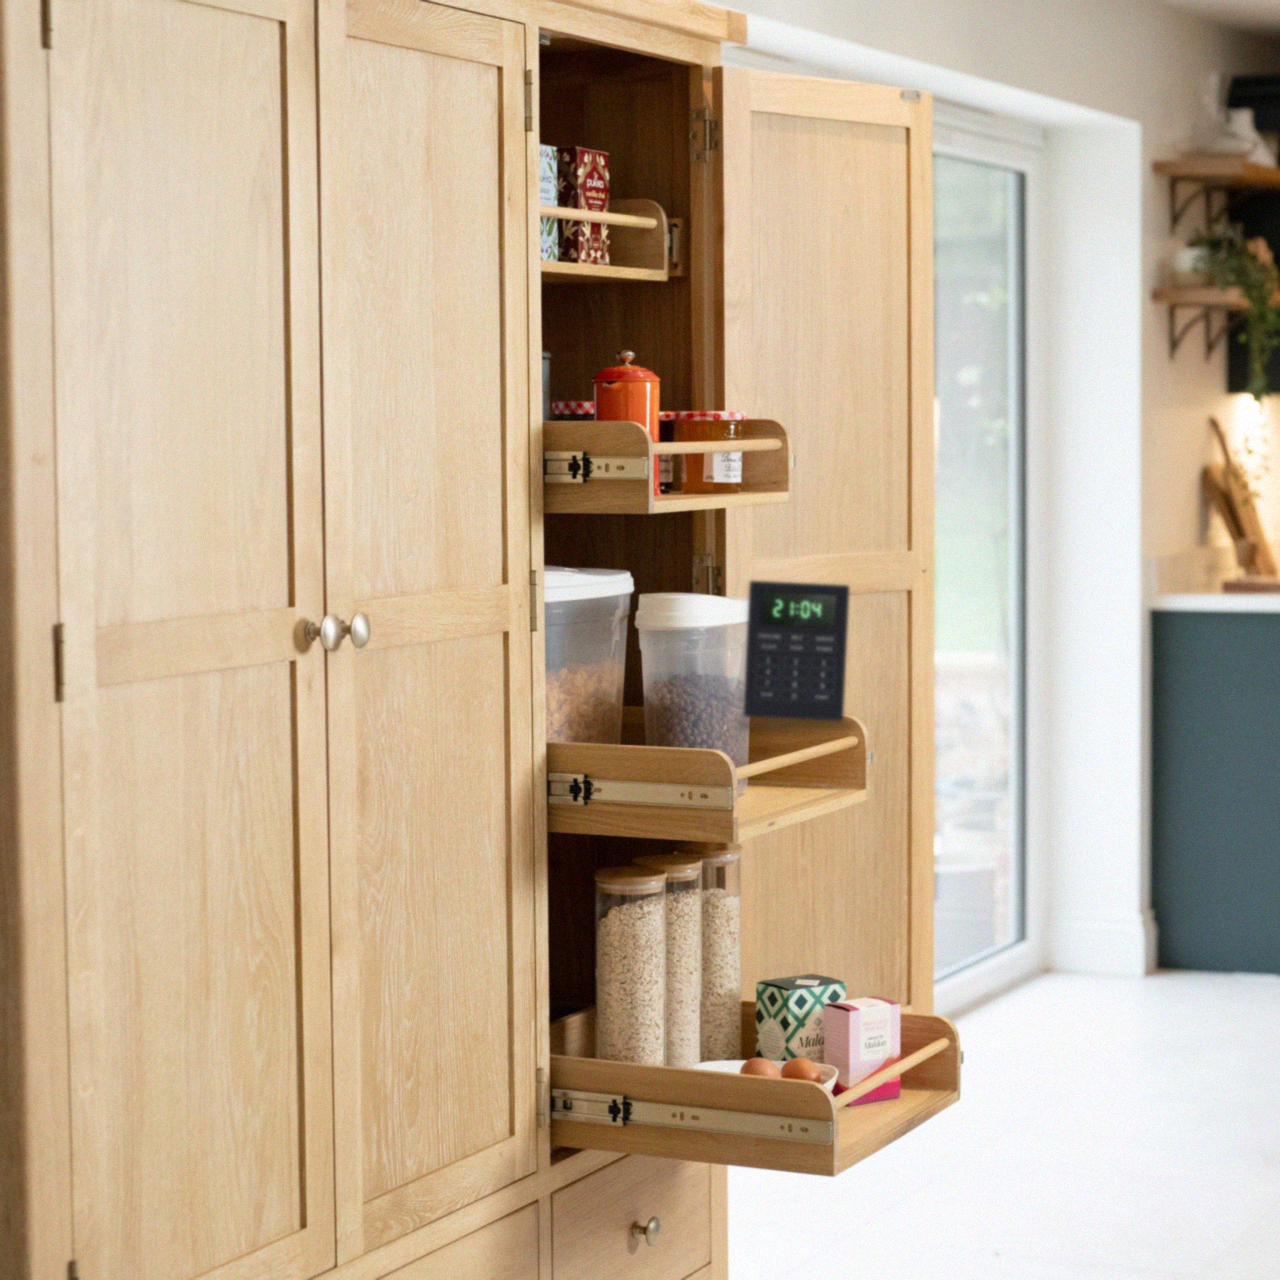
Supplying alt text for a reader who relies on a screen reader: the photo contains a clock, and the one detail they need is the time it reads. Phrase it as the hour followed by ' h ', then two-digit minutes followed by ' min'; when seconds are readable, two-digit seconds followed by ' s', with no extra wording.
21 h 04 min
